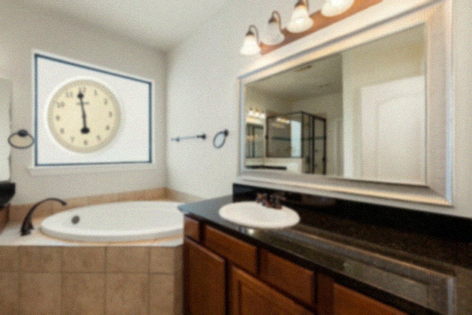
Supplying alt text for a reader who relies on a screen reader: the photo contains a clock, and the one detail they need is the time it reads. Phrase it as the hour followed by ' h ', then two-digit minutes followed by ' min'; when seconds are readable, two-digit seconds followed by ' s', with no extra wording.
5 h 59 min
